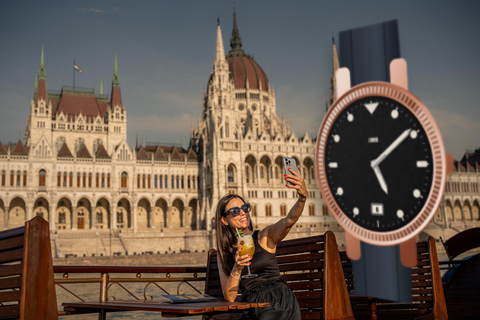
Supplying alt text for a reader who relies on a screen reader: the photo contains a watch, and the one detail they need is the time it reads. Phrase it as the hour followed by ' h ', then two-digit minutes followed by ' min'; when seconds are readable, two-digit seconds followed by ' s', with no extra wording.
5 h 09 min
